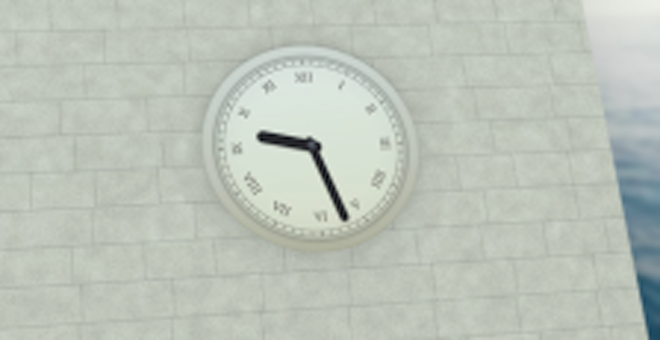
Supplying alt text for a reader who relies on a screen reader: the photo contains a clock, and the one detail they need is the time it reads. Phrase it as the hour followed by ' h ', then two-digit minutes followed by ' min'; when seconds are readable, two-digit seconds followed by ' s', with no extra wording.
9 h 27 min
